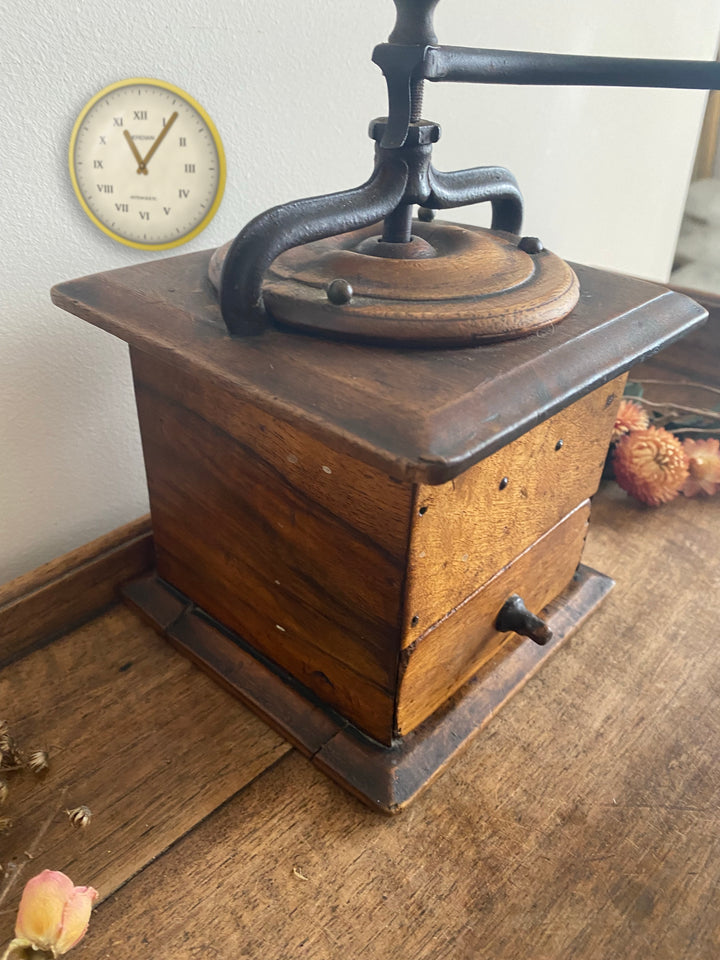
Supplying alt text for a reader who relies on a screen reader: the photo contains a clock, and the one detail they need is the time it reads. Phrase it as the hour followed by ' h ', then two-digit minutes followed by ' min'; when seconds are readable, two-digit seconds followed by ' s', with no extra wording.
11 h 06 min
